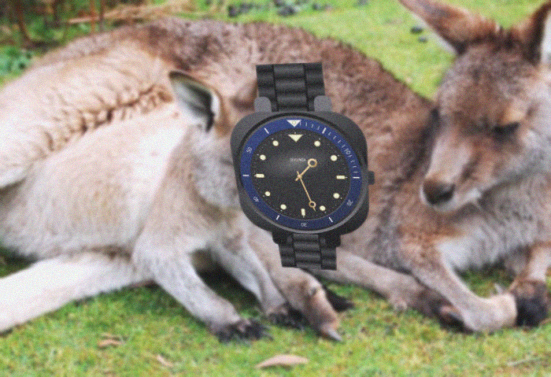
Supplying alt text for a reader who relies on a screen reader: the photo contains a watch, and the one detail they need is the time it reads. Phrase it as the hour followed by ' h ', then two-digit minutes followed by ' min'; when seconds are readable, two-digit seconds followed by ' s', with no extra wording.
1 h 27 min
